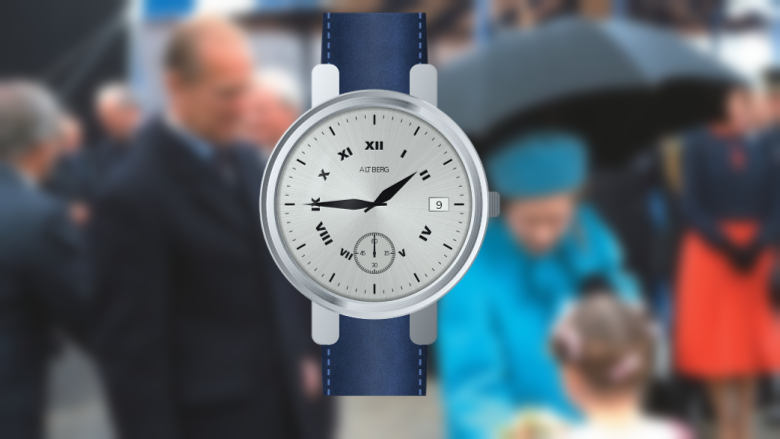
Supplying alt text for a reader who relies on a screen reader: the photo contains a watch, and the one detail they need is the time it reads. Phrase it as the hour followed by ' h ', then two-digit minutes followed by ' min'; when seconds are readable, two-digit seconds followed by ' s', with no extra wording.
1 h 45 min
